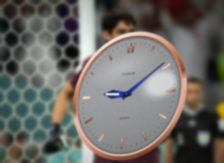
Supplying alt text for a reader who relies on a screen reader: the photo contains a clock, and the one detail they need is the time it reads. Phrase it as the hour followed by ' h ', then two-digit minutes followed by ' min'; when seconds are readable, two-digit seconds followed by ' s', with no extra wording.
9 h 09 min
